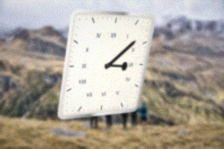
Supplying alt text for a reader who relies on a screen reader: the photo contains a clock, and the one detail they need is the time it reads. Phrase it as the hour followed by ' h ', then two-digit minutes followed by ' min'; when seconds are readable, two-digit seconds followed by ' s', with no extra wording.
3 h 08 min
